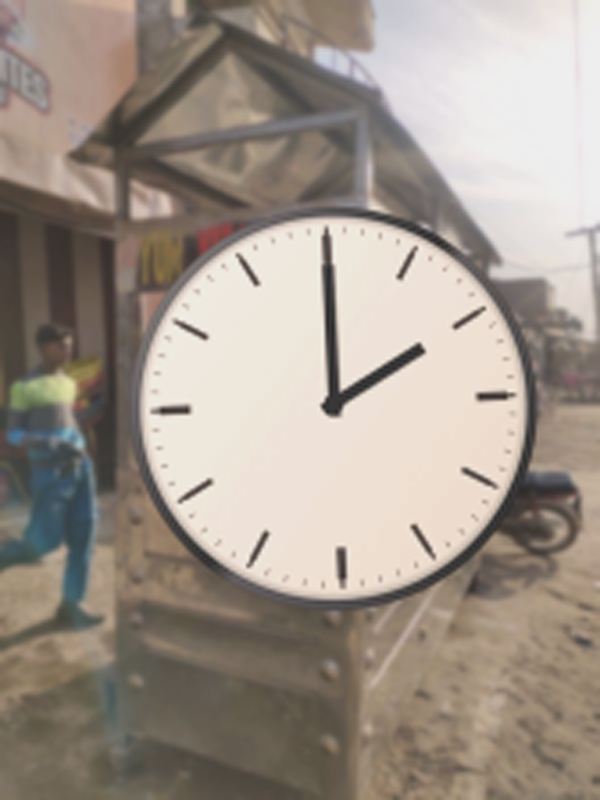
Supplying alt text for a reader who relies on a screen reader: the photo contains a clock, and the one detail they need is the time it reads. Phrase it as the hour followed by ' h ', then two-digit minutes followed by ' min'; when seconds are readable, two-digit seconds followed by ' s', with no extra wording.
2 h 00 min
